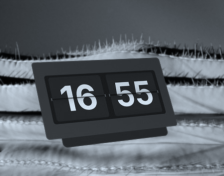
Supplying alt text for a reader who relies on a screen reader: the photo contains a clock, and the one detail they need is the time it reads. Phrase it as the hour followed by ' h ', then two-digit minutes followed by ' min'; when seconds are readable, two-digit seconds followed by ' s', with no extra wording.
16 h 55 min
